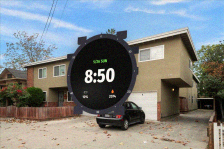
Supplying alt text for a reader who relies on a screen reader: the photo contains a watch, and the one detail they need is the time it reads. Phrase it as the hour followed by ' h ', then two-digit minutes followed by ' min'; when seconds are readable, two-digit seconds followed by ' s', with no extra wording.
8 h 50 min
